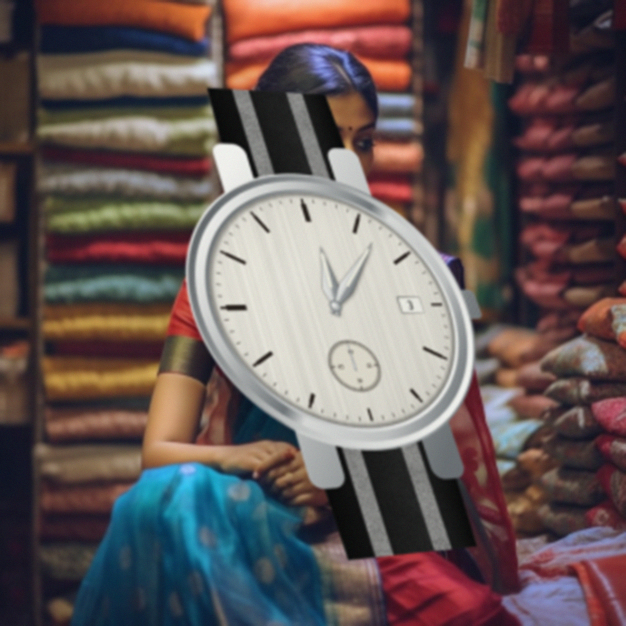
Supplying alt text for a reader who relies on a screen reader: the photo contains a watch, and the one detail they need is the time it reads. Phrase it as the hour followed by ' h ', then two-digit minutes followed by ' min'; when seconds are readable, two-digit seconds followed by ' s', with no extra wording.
12 h 07 min
